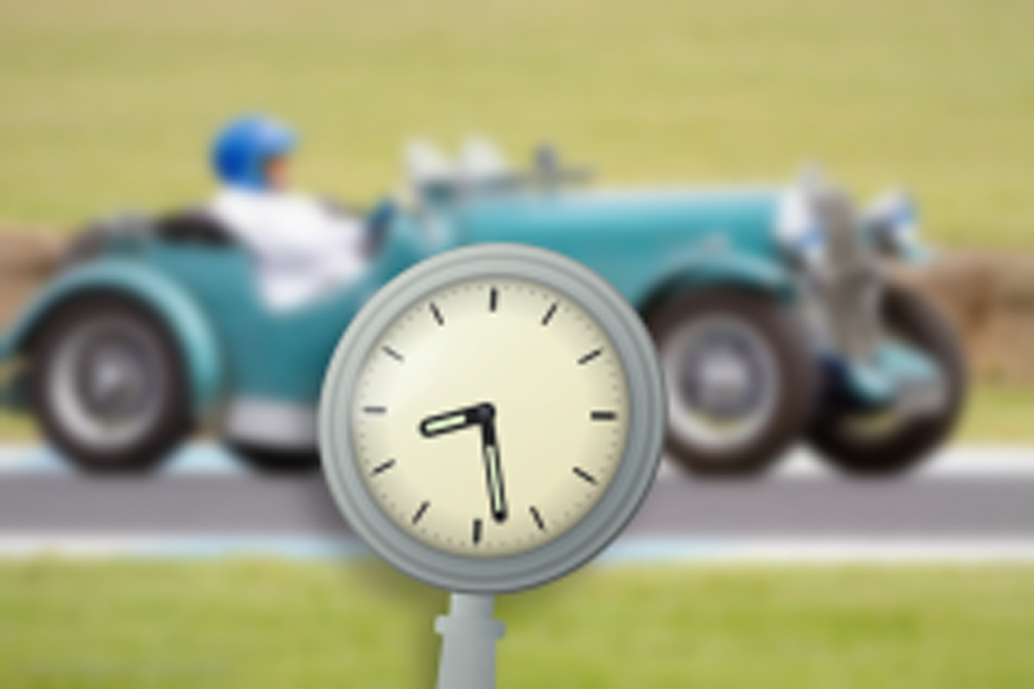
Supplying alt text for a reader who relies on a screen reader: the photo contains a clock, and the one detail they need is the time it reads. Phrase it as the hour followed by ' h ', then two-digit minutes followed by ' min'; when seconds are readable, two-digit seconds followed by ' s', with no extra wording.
8 h 28 min
